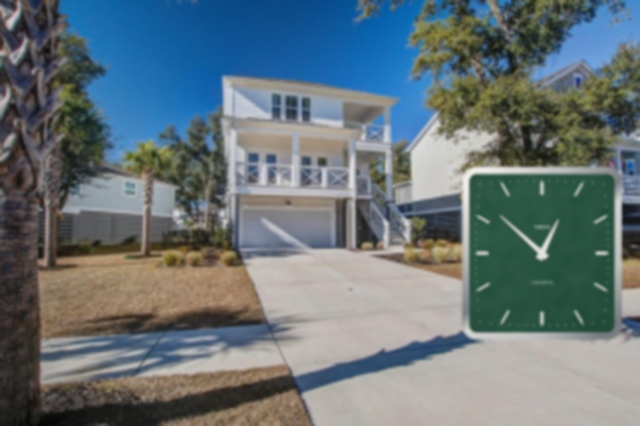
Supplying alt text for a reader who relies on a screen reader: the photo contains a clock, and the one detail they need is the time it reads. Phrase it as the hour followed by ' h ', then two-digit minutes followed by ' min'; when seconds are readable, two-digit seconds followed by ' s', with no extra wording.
12 h 52 min
